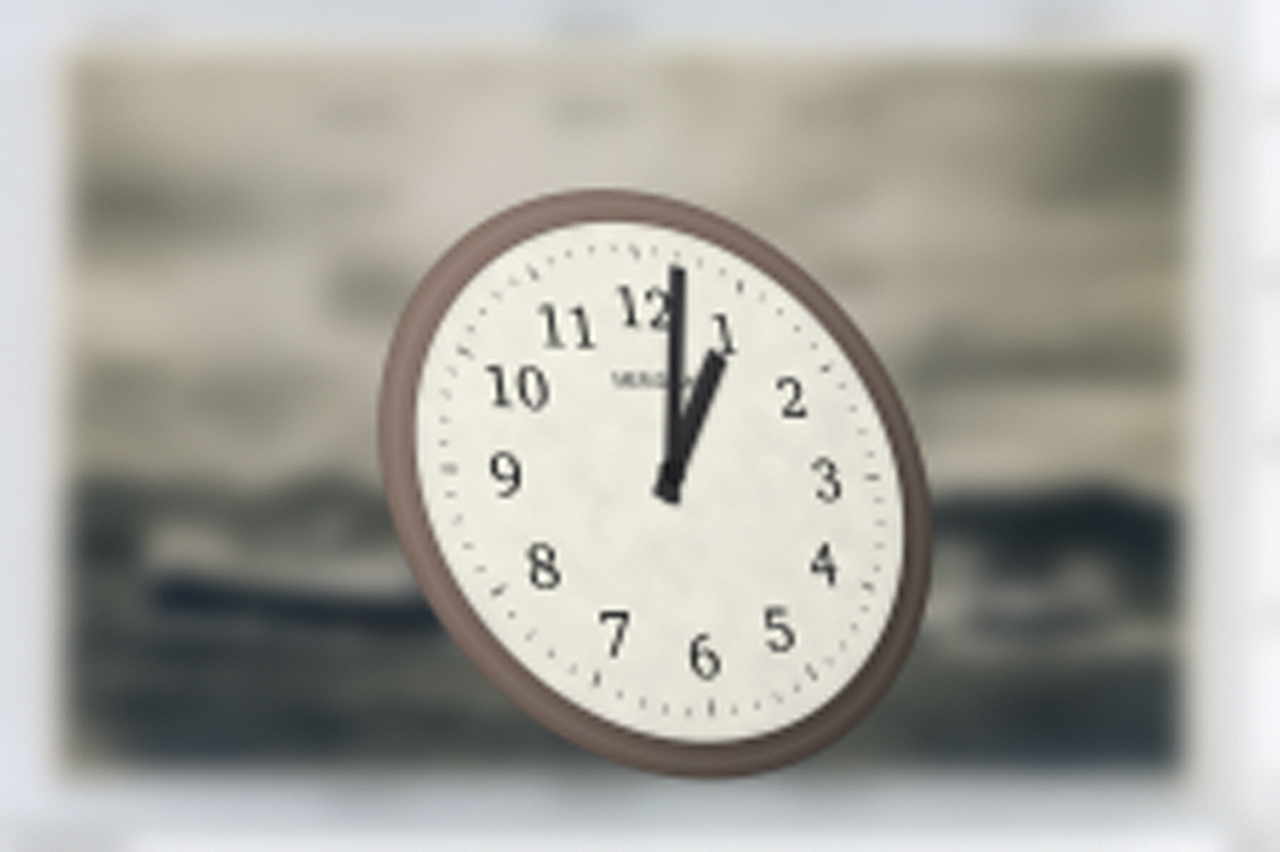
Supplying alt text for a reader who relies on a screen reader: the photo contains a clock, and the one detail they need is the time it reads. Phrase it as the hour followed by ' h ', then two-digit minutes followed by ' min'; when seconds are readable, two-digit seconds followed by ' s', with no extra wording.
1 h 02 min
